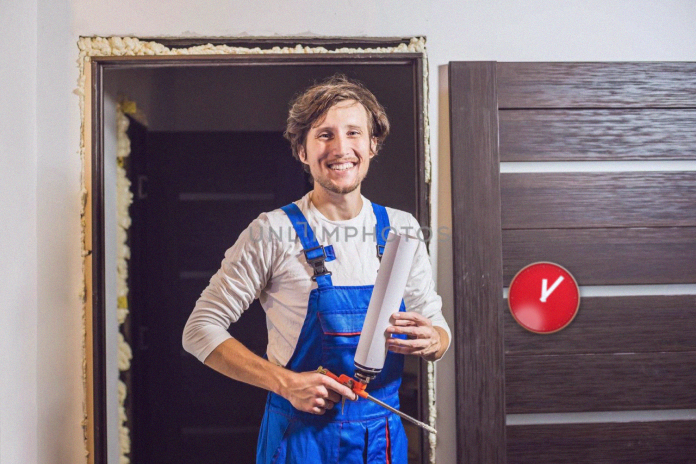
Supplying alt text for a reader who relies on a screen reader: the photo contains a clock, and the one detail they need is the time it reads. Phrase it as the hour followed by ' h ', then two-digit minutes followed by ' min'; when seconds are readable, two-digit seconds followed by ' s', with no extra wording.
12 h 07 min
